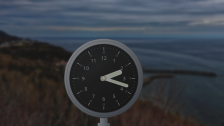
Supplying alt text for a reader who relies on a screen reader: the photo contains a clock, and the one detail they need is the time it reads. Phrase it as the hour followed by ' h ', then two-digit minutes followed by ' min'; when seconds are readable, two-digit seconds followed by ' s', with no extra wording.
2 h 18 min
